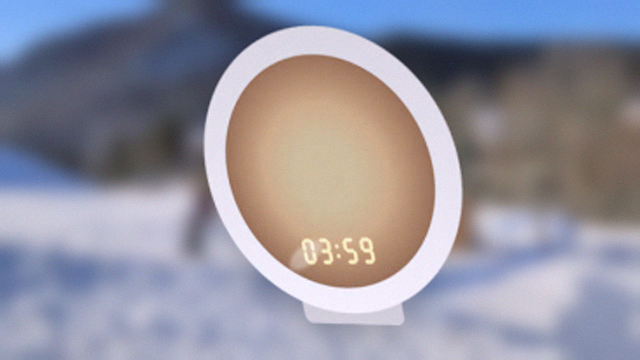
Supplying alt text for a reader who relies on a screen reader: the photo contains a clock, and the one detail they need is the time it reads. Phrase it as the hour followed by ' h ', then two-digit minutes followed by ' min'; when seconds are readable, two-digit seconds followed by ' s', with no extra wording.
3 h 59 min
